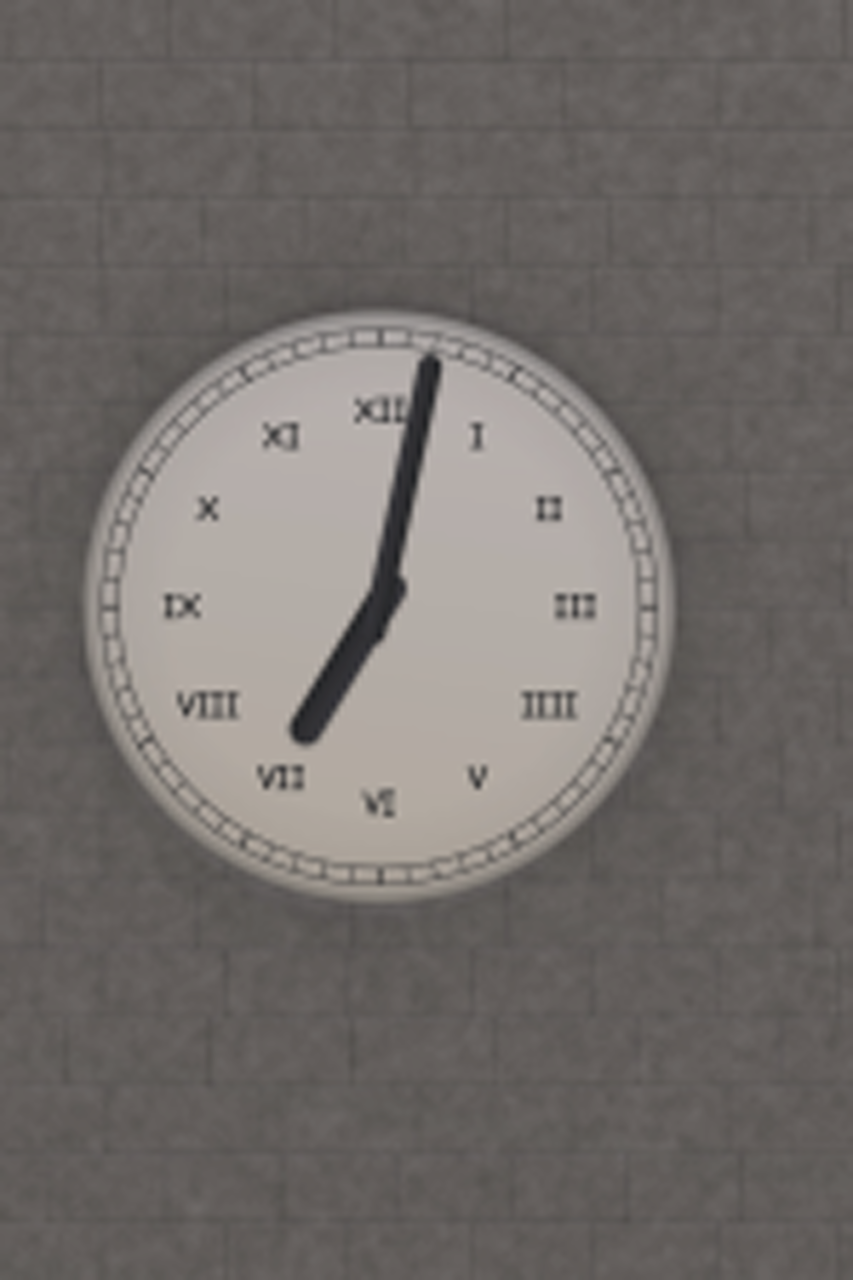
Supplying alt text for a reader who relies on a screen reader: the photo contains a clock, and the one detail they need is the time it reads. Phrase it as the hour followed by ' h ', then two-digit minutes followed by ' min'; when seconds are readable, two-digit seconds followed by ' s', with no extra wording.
7 h 02 min
